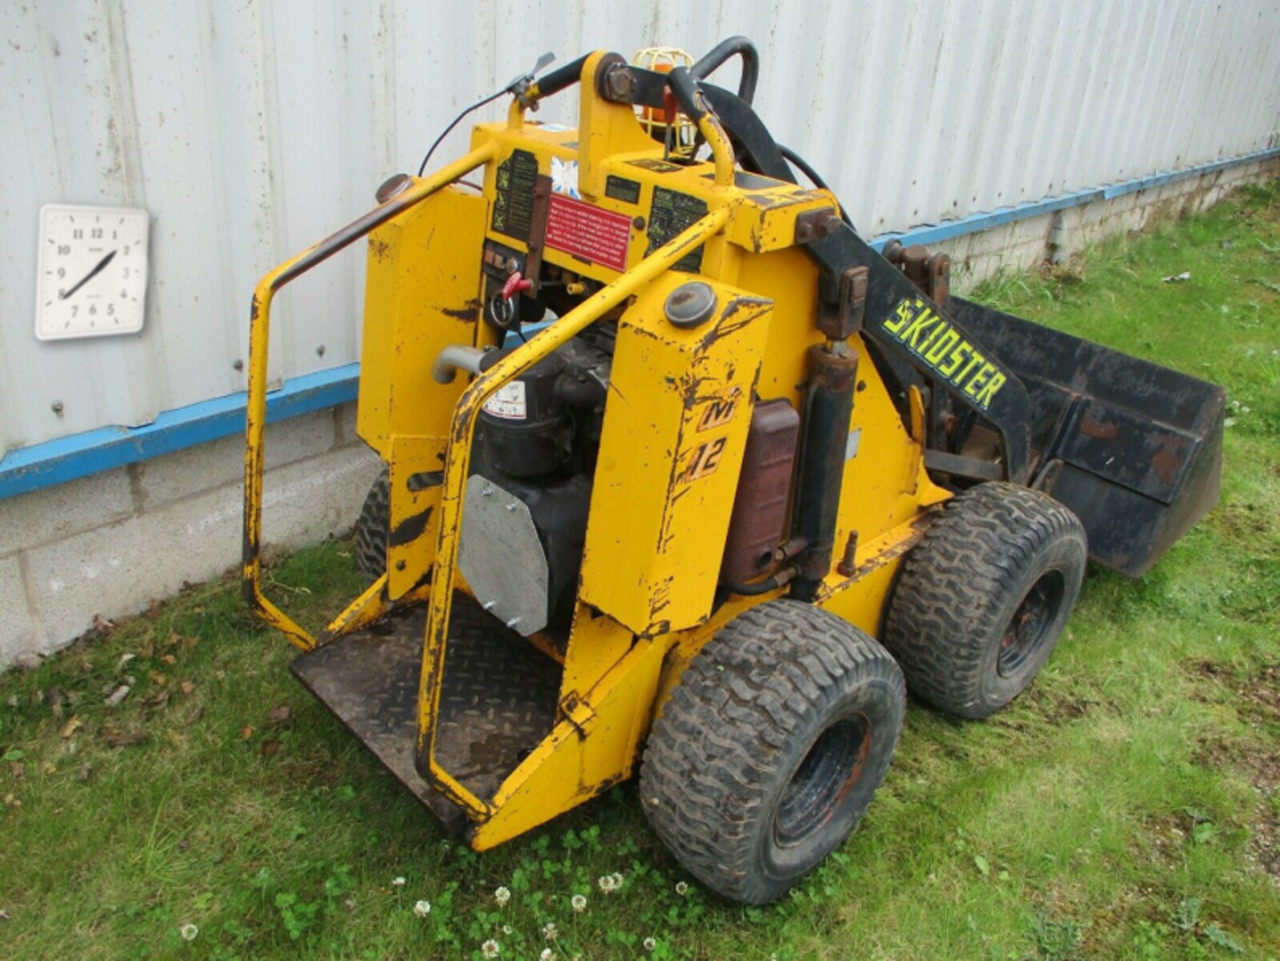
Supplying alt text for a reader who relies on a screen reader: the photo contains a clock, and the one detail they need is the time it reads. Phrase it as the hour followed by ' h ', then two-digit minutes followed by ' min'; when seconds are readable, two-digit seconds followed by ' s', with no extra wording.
1 h 39 min
